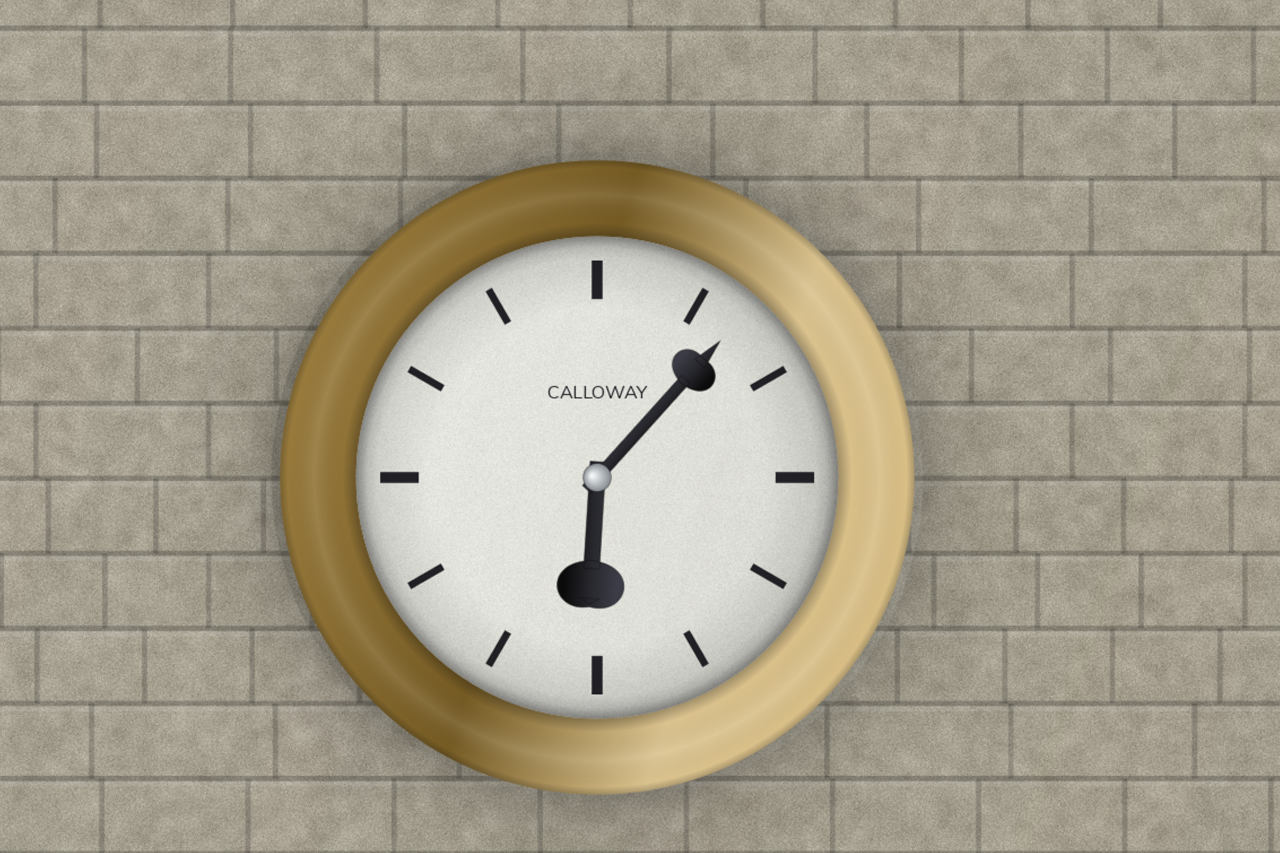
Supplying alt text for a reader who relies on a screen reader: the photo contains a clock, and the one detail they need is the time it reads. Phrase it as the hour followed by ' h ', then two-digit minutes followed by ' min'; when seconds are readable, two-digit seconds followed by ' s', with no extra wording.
6 h 07 min
